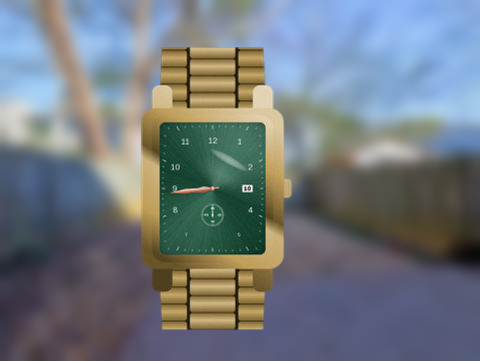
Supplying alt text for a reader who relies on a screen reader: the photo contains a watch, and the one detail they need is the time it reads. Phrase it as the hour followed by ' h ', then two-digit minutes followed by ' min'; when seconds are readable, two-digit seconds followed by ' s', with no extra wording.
8 h 44 min
